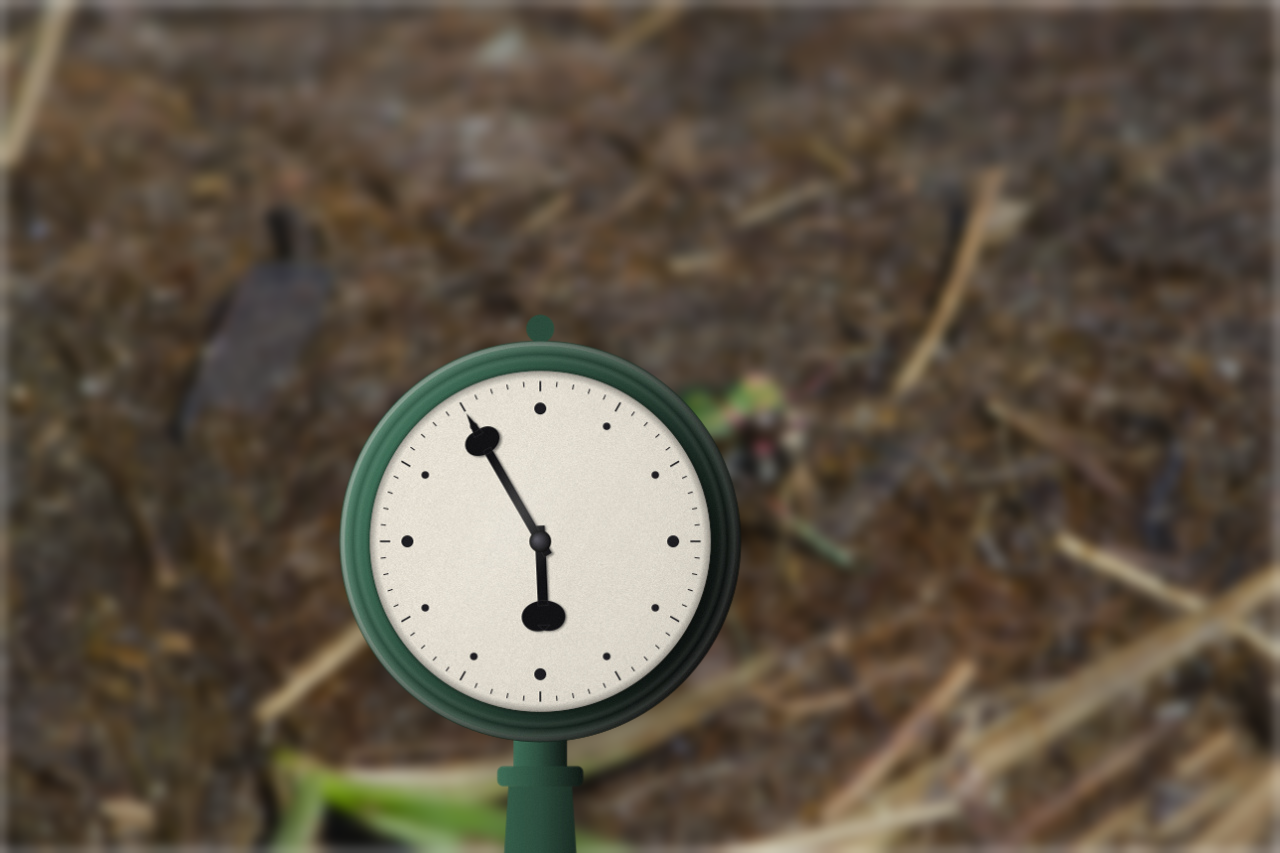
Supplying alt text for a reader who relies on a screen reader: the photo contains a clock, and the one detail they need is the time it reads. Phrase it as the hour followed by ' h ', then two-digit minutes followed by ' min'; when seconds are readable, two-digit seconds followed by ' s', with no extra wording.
5 h 55 min
